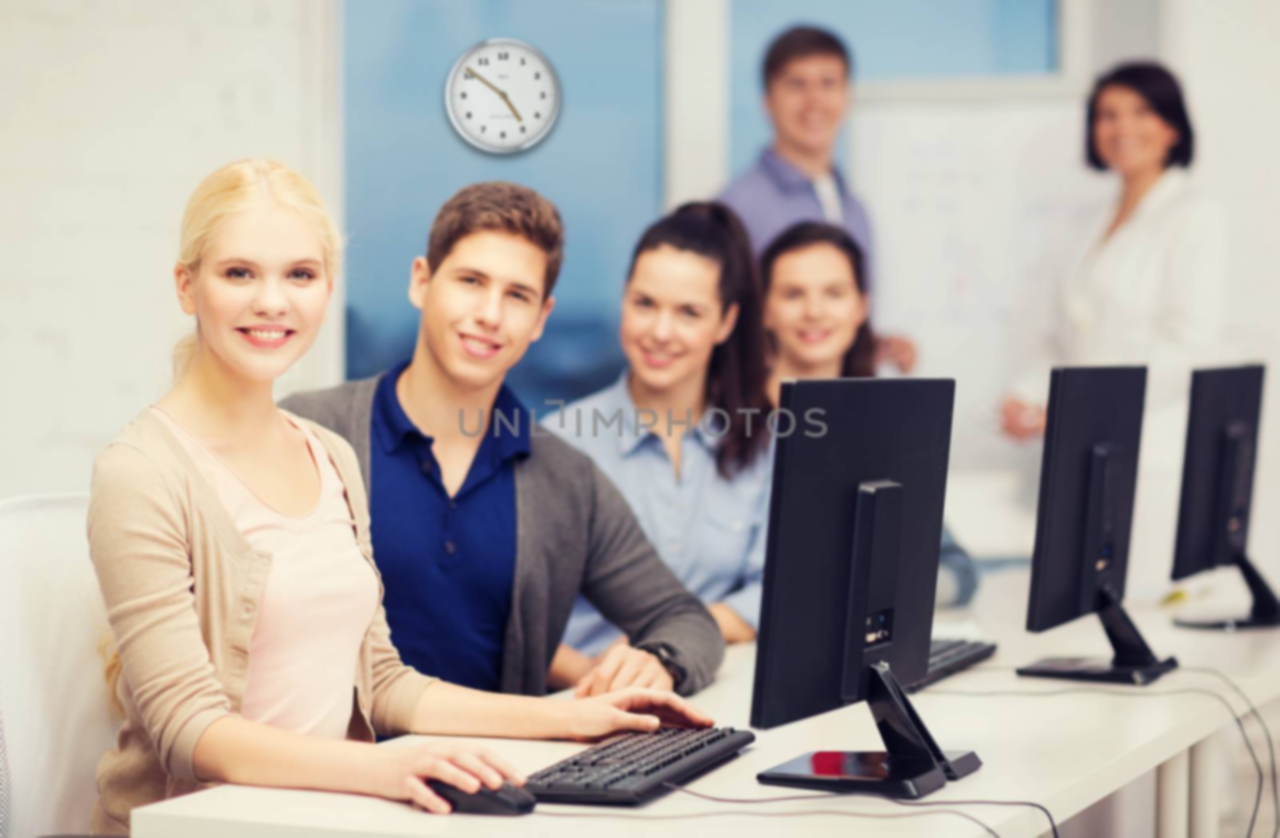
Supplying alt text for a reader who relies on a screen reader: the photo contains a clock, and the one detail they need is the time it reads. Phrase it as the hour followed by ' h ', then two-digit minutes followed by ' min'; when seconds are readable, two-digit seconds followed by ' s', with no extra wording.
4 h 51 min
